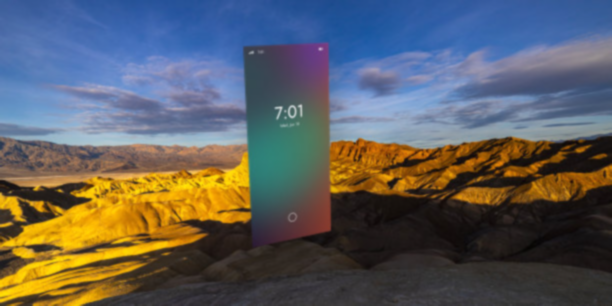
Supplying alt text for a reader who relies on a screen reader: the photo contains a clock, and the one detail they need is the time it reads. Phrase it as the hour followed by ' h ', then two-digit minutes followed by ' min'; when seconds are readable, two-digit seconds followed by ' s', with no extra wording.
7 h 01 min
